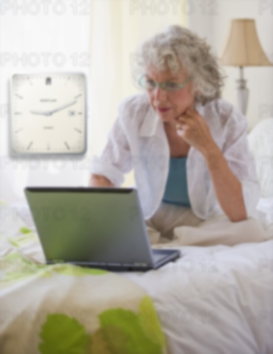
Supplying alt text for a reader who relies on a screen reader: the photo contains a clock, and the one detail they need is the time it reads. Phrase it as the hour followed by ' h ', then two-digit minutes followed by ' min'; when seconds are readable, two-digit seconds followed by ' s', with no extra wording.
9 h 11 min
